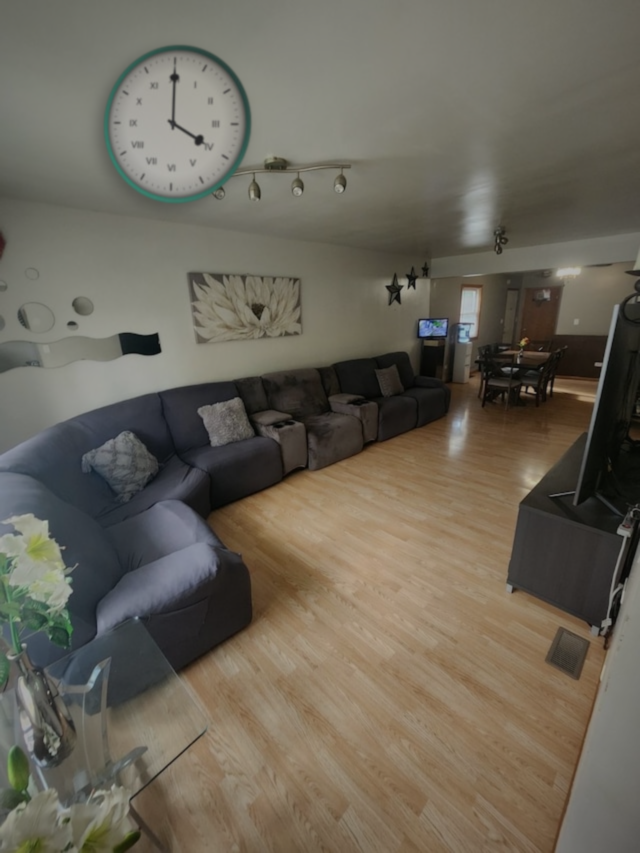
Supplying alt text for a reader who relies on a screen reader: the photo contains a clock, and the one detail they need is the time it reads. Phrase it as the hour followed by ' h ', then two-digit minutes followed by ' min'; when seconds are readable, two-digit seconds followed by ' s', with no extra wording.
4 h 00 min
